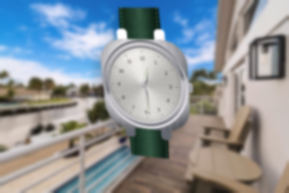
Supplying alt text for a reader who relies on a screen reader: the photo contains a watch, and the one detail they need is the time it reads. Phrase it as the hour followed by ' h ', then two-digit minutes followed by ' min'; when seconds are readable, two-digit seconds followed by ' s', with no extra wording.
12 h 29 min
